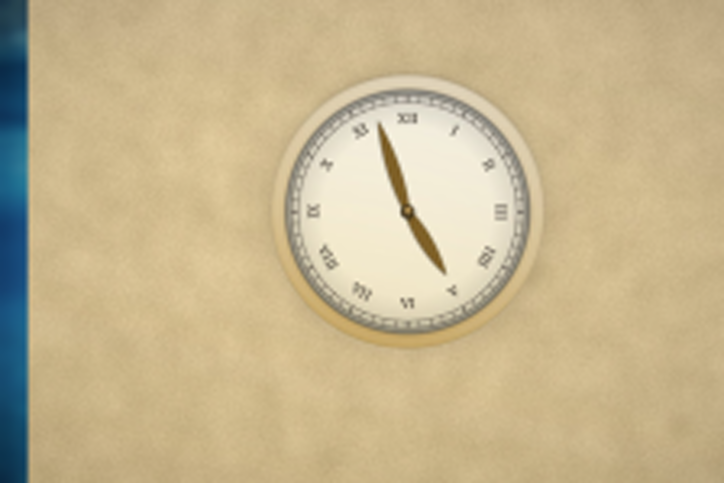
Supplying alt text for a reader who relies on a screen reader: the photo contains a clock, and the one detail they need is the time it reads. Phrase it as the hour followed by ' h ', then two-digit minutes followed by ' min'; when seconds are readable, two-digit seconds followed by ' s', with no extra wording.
4 h 57 min
